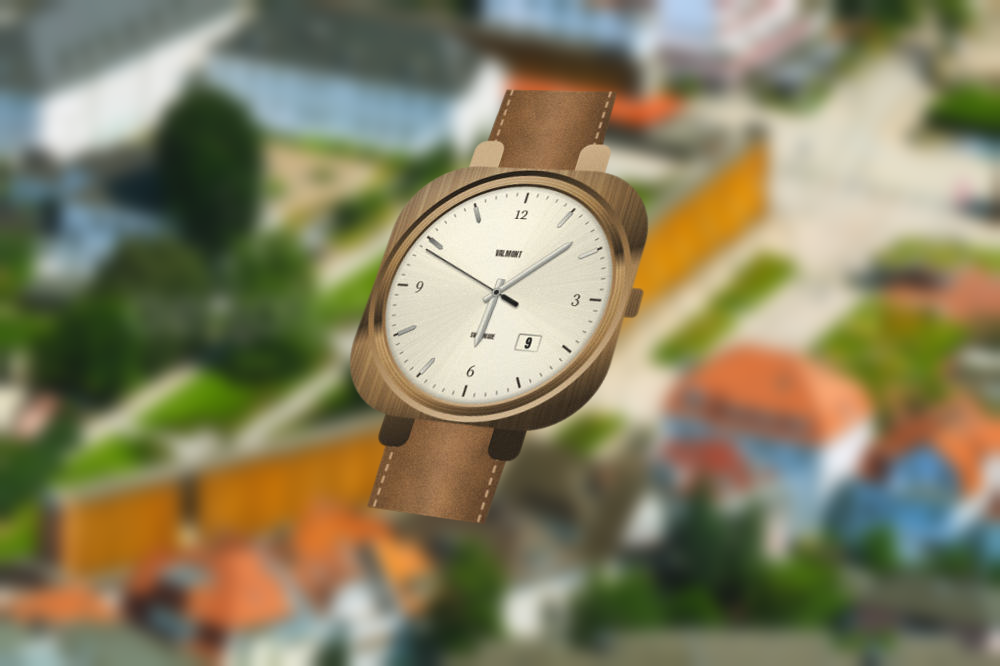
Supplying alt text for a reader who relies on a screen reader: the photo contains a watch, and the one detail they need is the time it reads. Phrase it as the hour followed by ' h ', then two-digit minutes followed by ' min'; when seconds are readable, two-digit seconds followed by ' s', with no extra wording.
6 h 07 min 49 s
